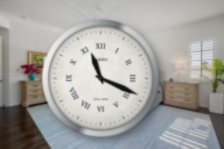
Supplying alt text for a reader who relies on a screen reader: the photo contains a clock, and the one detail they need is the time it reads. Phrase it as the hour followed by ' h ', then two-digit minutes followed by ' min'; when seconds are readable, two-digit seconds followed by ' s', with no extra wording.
11 h 19 min
